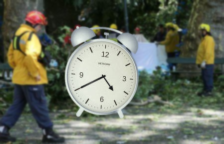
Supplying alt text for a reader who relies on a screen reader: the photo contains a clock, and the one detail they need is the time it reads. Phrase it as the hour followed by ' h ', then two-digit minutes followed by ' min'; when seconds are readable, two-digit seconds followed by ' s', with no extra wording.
4 h 40 min
